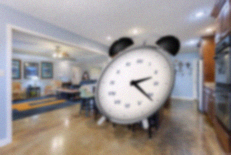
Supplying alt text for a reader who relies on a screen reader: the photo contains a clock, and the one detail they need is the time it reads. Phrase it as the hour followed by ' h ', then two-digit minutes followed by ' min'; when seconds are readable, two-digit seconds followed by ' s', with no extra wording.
2 h 21 min
